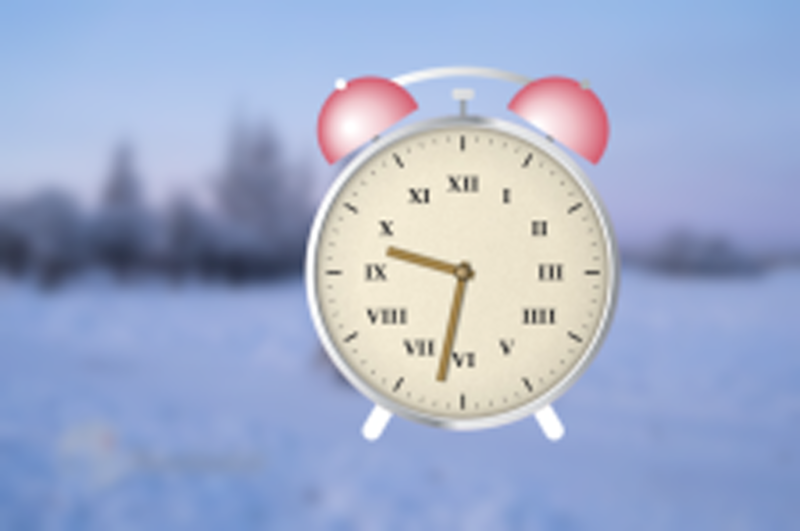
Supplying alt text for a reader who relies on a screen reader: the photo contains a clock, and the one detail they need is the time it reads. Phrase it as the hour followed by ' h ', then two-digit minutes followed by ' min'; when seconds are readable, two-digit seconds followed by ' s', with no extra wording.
9 h 32 min
